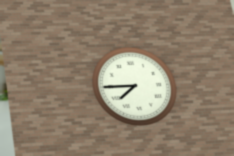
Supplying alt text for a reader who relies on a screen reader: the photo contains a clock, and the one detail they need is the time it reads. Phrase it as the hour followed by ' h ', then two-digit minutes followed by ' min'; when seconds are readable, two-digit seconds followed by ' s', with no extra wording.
7 h 45 min
